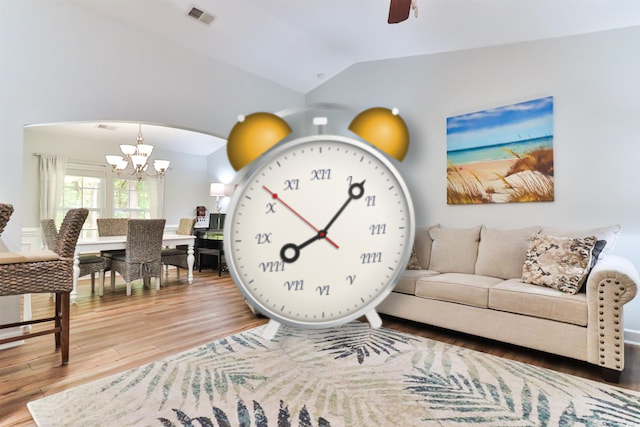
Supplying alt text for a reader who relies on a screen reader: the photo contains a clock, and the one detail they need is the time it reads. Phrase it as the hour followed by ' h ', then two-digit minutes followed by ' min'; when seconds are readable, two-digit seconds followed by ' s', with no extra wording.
8 h 06 min 52 s
